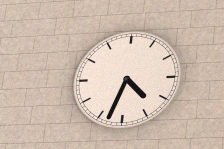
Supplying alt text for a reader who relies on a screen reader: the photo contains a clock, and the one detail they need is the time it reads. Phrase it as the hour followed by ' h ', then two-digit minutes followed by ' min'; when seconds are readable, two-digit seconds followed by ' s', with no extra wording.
4 h 33 min
